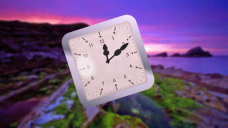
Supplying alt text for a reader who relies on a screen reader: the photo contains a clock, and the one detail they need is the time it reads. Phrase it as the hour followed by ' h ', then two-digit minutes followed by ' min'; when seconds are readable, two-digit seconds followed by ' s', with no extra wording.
12 h 11 min
